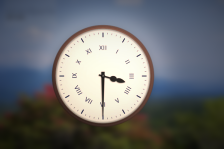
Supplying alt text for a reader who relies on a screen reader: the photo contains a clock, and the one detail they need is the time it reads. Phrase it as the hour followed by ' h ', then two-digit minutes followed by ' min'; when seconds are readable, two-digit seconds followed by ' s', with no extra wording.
3 h 30 min
